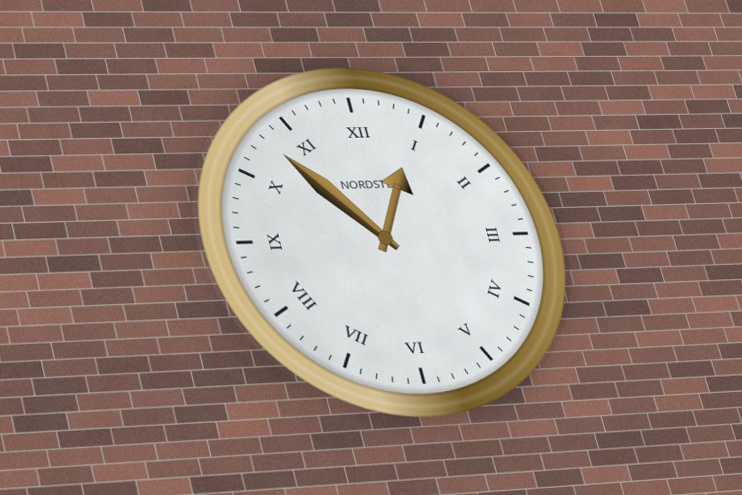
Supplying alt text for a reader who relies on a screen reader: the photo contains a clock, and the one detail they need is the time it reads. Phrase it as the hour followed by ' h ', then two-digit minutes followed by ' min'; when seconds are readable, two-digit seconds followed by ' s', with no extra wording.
12 h 53 min
